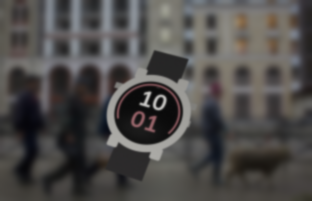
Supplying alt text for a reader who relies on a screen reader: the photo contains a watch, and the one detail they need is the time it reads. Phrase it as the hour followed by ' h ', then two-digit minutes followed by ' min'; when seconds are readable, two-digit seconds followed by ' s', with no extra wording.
10 h 01 min
